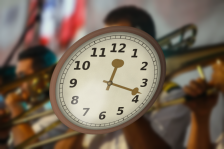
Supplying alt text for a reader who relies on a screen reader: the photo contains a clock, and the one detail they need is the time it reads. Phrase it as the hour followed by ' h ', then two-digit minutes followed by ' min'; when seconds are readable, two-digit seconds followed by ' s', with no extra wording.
12 h 18 min
